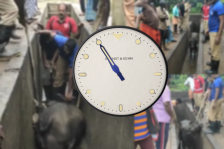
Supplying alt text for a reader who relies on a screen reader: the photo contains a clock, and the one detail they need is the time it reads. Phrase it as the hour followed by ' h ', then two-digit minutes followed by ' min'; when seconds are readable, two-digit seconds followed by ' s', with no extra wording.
10 h 55 min
